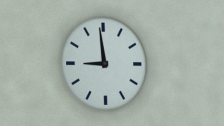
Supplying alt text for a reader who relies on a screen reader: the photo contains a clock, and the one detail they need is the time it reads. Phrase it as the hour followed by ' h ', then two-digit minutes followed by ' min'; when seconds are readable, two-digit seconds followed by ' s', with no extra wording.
8 h 59 min
